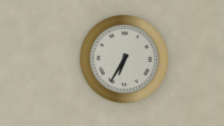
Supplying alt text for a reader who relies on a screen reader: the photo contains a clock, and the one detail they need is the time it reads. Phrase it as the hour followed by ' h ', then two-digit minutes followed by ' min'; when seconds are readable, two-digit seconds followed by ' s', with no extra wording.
6 h 35 min
